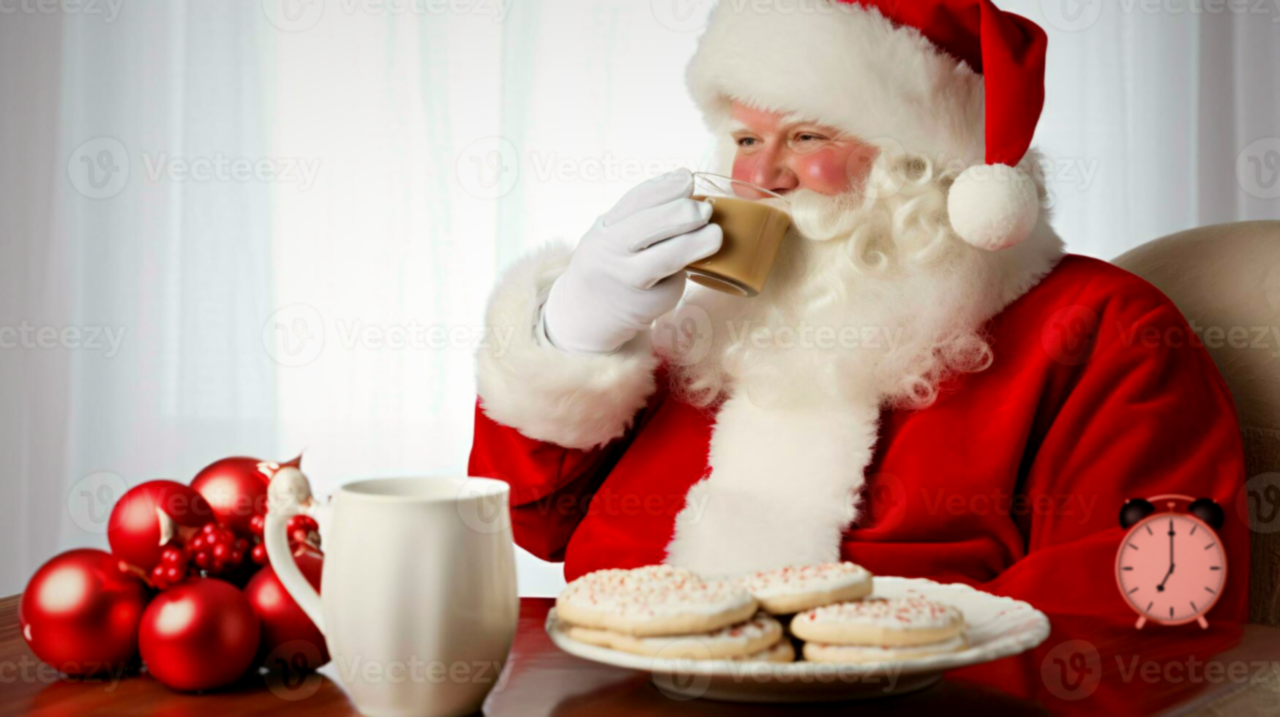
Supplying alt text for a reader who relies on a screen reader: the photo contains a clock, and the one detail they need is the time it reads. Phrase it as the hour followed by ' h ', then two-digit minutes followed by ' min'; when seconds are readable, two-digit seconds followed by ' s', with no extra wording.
7 h 00 min
